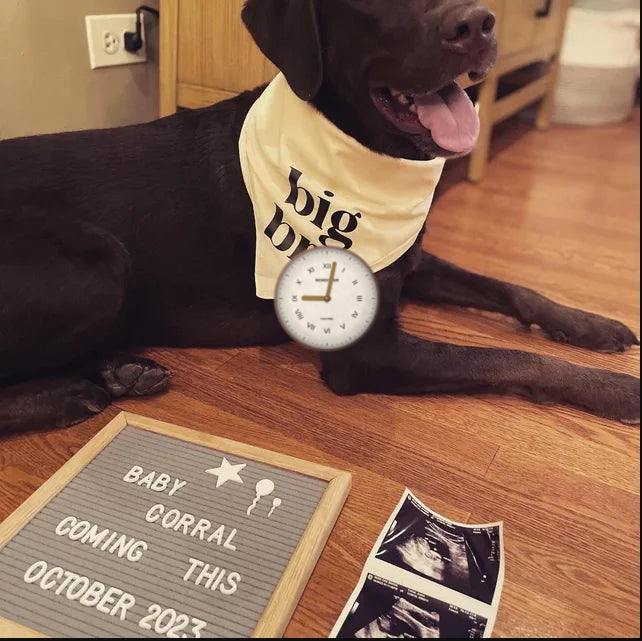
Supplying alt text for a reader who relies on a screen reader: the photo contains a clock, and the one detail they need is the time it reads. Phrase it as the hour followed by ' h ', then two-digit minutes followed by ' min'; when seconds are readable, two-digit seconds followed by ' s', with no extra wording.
9 h 02 min
